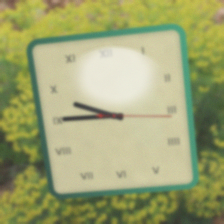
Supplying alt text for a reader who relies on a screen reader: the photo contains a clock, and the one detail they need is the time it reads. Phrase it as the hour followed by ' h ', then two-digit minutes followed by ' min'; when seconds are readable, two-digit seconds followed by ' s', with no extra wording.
9 h 45 min 16 s
